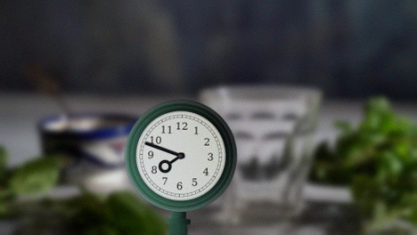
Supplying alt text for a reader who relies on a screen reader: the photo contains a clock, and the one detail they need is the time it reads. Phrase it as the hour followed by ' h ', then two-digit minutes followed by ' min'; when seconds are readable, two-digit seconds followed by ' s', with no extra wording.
7 h 48 min
